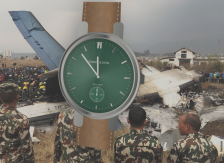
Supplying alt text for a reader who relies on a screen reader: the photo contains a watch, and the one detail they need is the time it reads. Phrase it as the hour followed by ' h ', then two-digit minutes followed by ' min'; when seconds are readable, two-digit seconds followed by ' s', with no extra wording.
11 h 53 min
